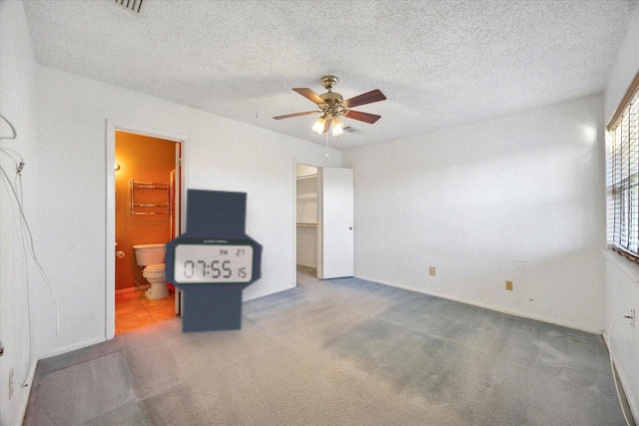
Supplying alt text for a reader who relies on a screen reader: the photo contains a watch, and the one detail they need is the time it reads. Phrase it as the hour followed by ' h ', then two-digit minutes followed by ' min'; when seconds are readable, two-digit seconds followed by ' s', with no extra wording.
7 h 55 min 15 s
